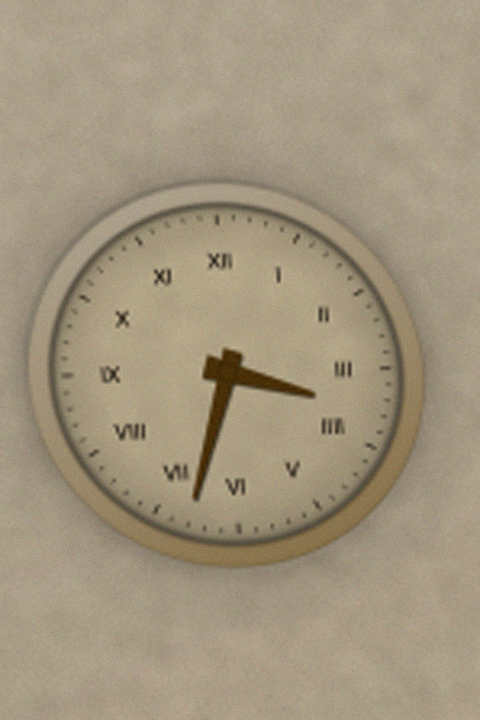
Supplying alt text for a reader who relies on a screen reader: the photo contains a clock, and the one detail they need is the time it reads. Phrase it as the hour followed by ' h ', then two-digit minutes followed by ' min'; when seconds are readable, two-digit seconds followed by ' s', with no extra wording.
3 h 33 min
